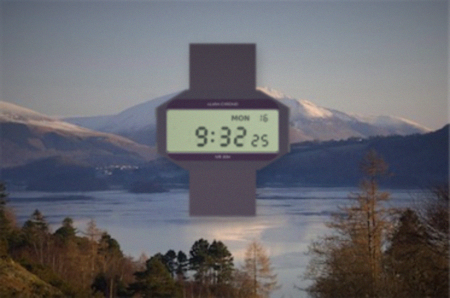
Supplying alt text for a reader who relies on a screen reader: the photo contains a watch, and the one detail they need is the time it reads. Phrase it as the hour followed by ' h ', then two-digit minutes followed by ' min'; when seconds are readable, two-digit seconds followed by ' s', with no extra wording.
9 h 32 min 25 s
